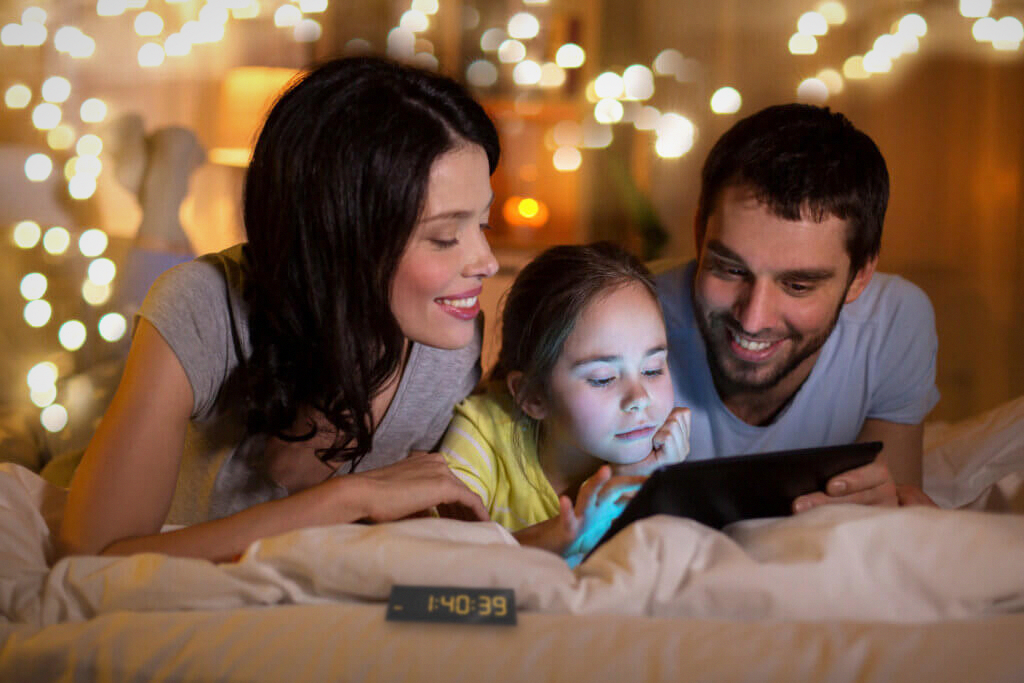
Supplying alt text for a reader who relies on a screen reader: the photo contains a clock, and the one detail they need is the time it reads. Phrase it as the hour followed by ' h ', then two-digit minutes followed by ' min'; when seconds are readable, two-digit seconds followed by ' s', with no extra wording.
1 h 40 min 39 s
